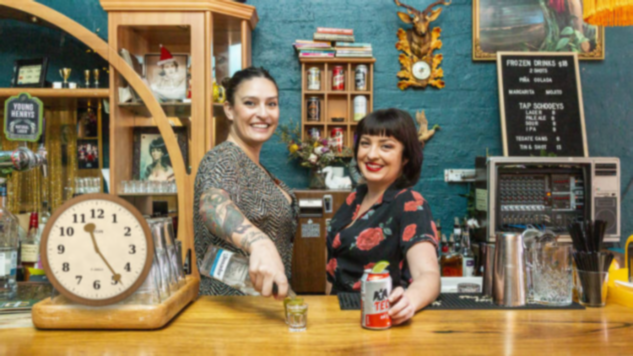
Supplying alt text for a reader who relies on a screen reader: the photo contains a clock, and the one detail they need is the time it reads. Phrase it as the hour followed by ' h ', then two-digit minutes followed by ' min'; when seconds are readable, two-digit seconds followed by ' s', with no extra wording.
11 h 24 min
